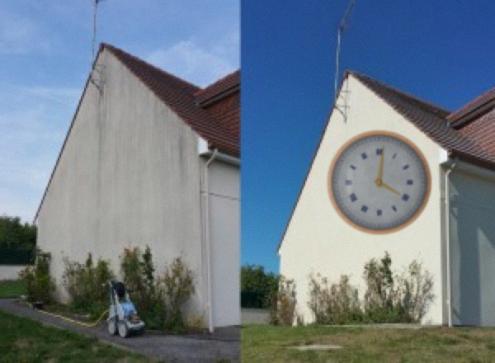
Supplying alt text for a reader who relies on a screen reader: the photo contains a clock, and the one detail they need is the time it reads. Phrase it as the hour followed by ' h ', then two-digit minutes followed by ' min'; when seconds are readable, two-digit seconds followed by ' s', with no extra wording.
4 h 01 min
